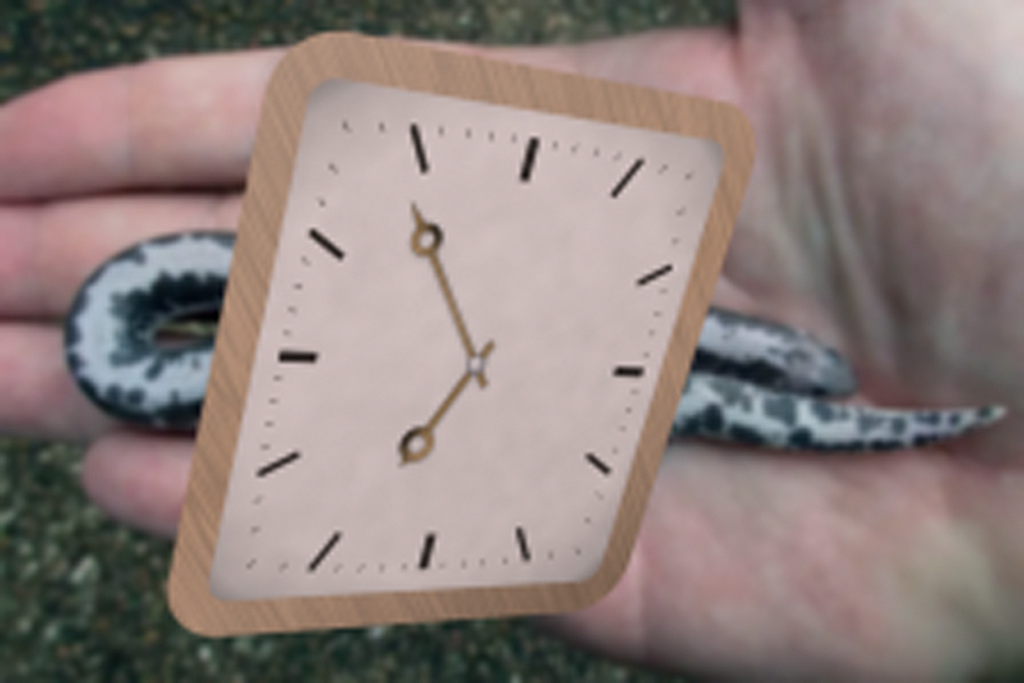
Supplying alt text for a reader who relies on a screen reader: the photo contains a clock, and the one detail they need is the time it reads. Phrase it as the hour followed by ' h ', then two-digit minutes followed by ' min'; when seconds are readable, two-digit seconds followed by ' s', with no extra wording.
6 h 54 min
